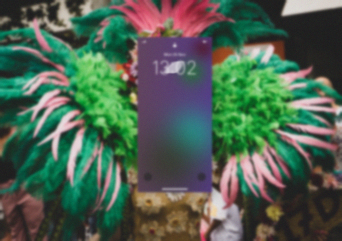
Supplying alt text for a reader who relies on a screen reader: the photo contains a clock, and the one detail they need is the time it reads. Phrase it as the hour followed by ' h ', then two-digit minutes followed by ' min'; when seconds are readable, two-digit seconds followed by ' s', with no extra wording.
13 h 02 min
